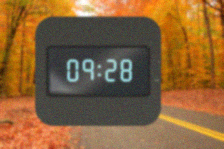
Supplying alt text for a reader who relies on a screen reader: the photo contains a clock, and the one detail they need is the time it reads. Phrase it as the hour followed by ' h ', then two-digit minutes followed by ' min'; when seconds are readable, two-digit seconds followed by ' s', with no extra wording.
9 h 28 min
